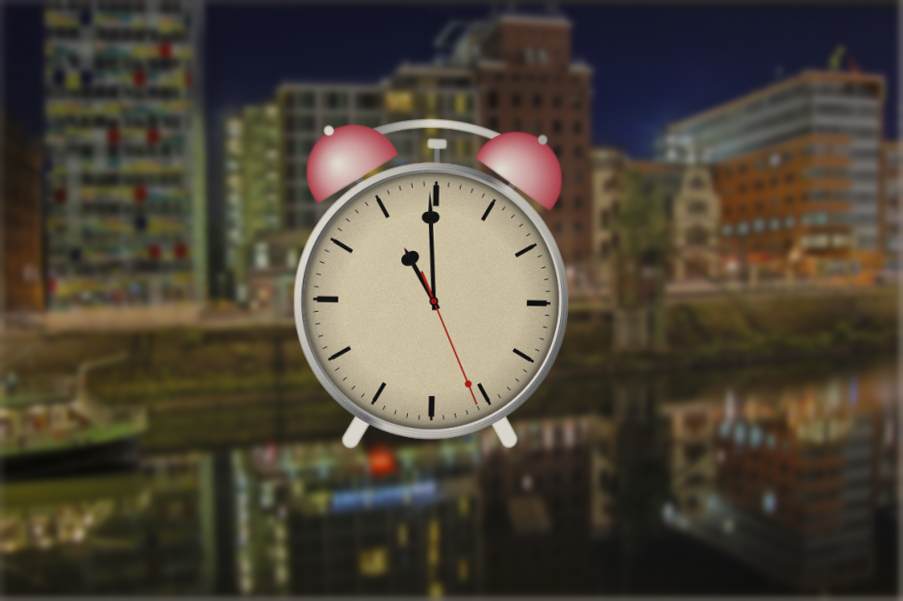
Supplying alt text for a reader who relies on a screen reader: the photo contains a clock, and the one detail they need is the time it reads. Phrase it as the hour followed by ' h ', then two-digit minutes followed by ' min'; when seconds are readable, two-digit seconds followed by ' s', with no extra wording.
10 h 59 min 26 s
